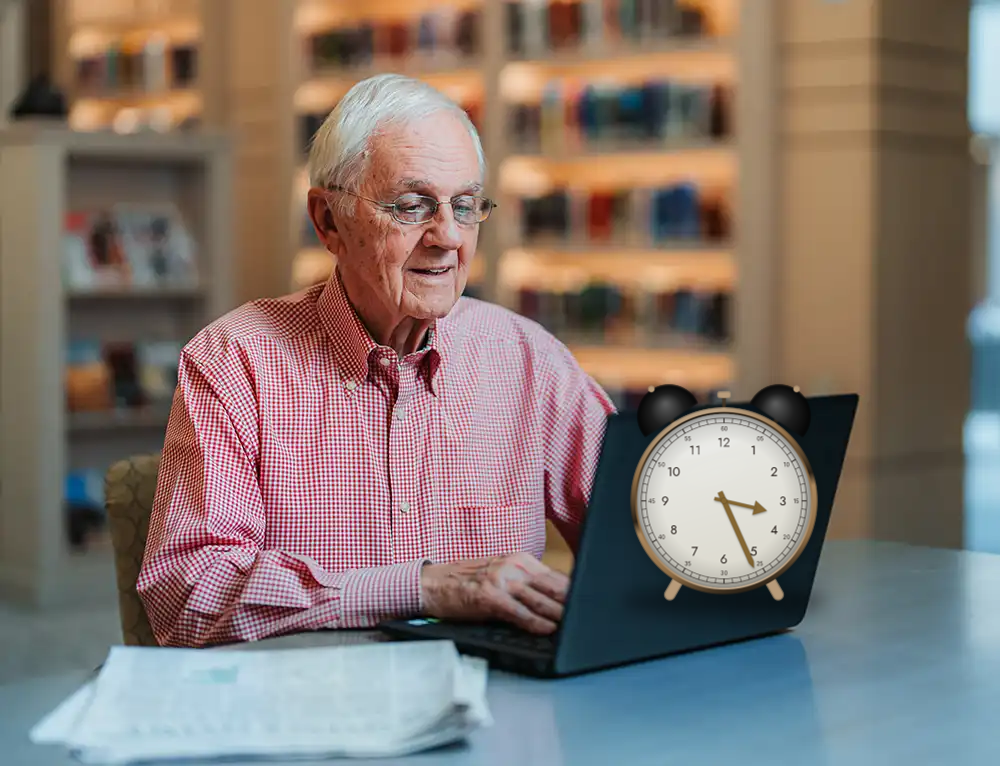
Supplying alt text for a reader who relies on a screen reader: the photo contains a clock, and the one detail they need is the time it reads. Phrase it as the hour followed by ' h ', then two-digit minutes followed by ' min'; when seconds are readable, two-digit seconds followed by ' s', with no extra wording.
3 h 26 min
